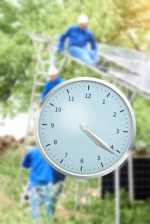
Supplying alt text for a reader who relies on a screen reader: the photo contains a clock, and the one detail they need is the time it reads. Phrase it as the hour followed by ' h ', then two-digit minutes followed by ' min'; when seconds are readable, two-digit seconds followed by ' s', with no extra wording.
4 h 21 min
